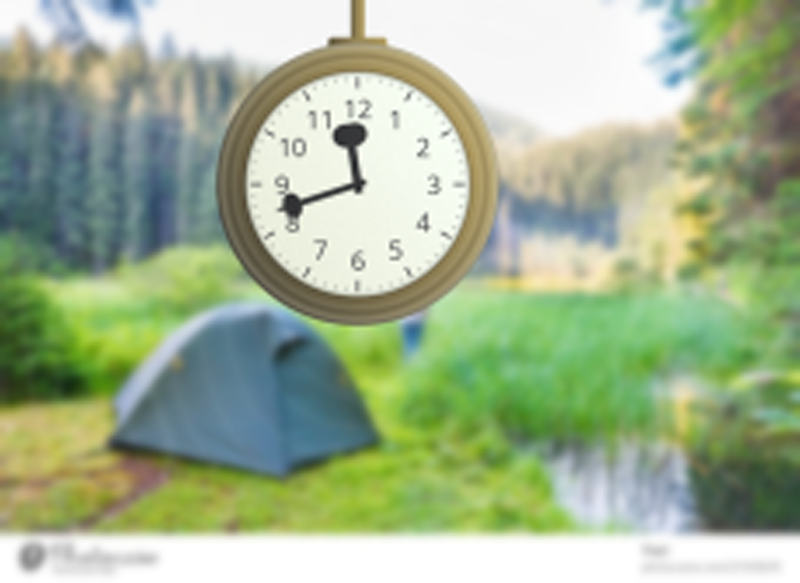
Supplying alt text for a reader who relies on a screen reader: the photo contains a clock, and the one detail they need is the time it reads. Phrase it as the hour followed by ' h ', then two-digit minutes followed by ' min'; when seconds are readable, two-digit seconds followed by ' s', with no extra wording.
11 h 42 min
